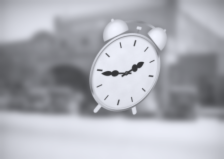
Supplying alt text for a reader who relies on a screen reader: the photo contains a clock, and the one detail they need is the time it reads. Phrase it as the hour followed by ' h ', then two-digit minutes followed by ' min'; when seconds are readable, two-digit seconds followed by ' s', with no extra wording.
1 h 44 min
